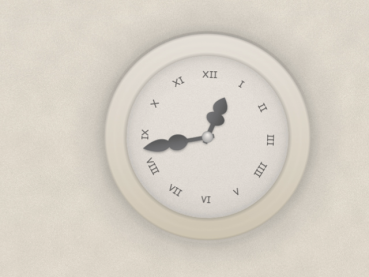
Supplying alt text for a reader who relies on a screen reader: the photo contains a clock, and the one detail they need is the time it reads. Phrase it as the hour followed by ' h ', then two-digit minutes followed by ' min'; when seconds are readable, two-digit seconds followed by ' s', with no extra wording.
12 h 43 min
